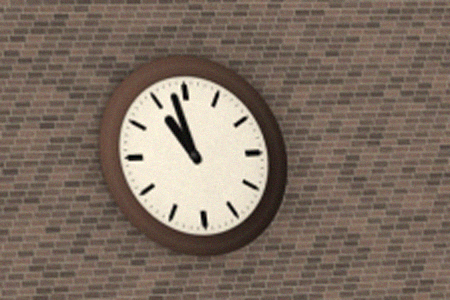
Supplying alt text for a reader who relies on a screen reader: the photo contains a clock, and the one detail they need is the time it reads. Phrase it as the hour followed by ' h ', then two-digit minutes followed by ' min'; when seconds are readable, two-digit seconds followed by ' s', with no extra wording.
10 h 58 min
